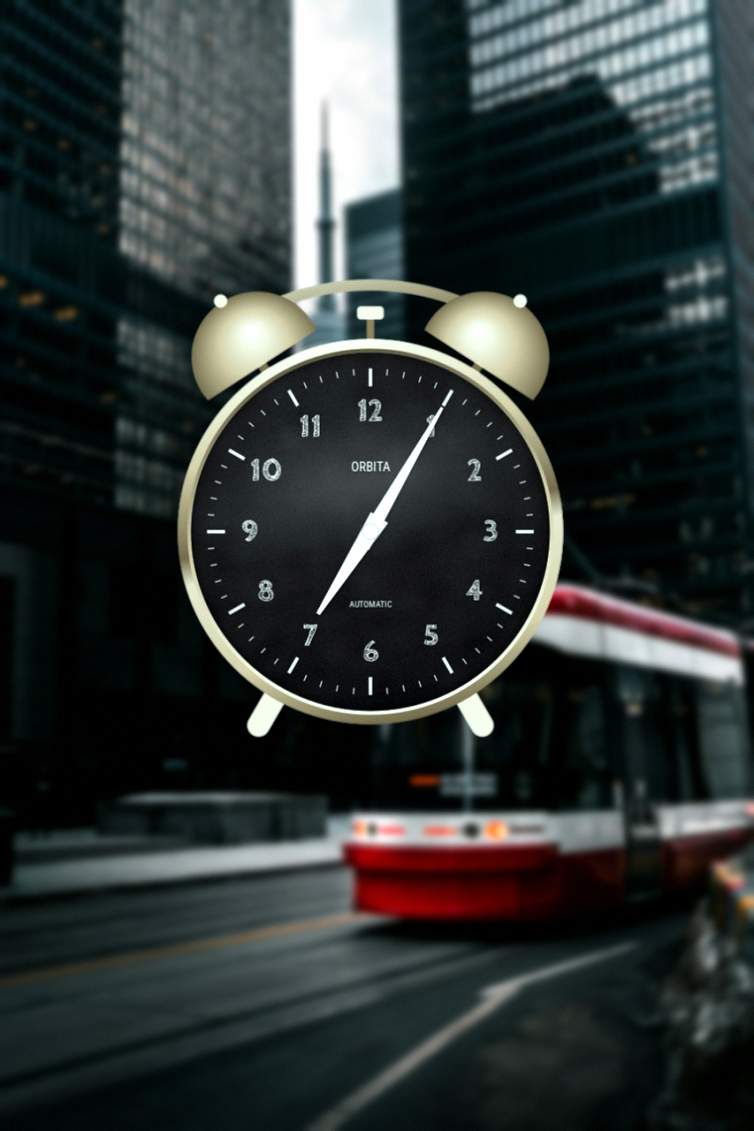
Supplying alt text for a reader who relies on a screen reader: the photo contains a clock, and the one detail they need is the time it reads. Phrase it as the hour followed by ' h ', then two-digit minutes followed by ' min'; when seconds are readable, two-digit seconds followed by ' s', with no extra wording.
7 h 05 min
